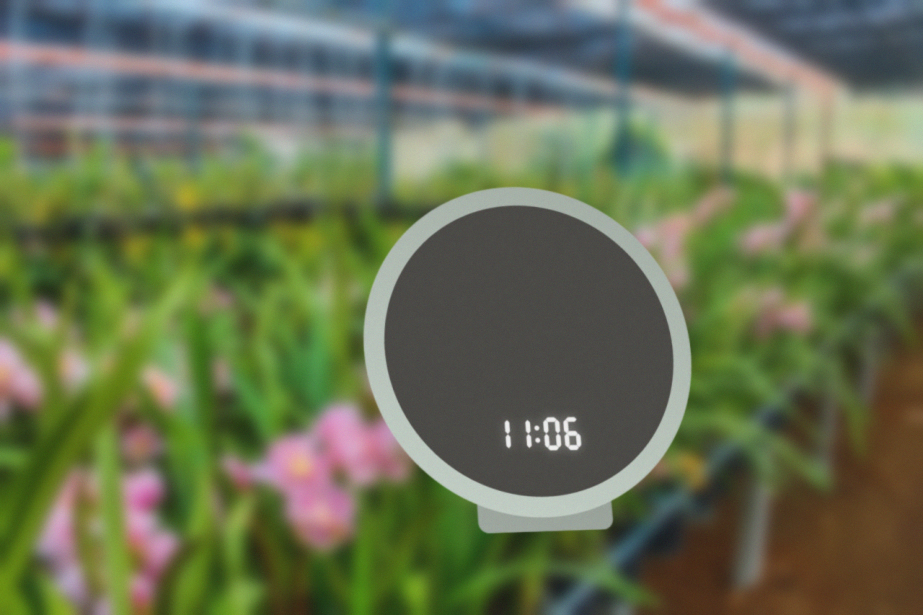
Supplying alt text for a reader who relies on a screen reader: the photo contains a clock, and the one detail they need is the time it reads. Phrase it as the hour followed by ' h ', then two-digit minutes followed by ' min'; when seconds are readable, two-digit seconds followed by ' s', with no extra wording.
11 h 06 min
